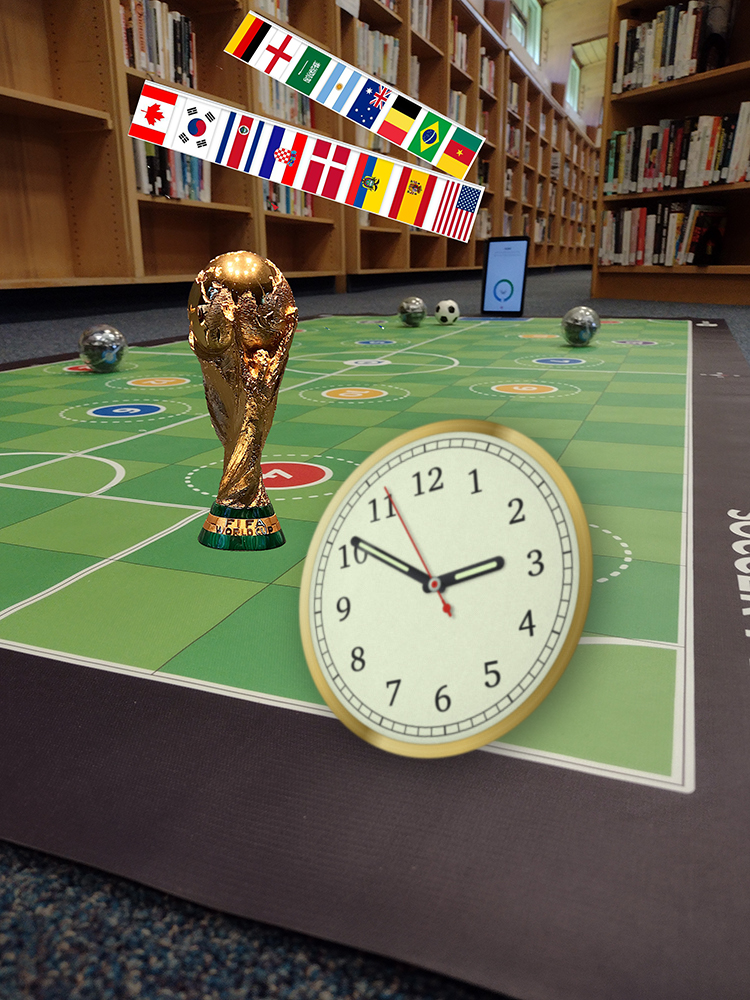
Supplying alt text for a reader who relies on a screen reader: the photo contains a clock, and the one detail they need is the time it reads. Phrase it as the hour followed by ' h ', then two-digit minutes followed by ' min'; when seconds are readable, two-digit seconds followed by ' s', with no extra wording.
2 h 50 min 56 s
